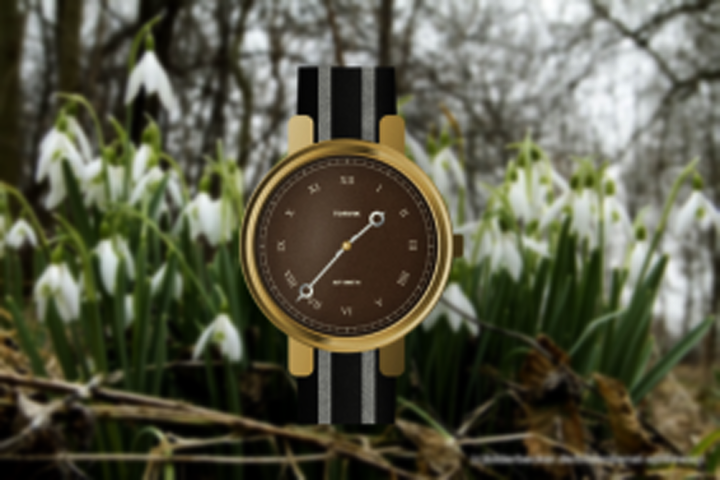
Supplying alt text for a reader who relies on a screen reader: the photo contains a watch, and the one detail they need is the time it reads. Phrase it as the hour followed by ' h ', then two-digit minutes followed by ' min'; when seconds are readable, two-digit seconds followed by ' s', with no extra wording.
1 h 37 min
